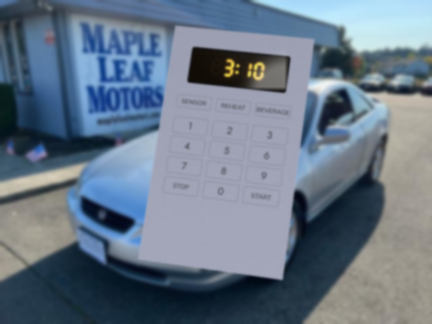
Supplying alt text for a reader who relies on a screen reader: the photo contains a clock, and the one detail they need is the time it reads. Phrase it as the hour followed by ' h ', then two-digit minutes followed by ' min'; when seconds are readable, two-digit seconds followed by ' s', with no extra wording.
3 h 10 min
